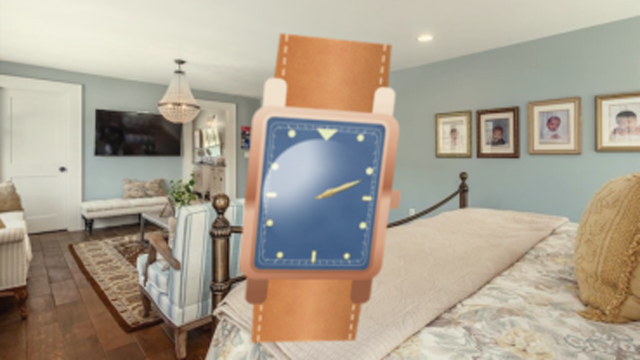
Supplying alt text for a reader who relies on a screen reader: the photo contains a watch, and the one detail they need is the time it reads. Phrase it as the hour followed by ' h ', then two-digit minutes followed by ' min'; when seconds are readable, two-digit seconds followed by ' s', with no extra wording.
2 h 11 min
